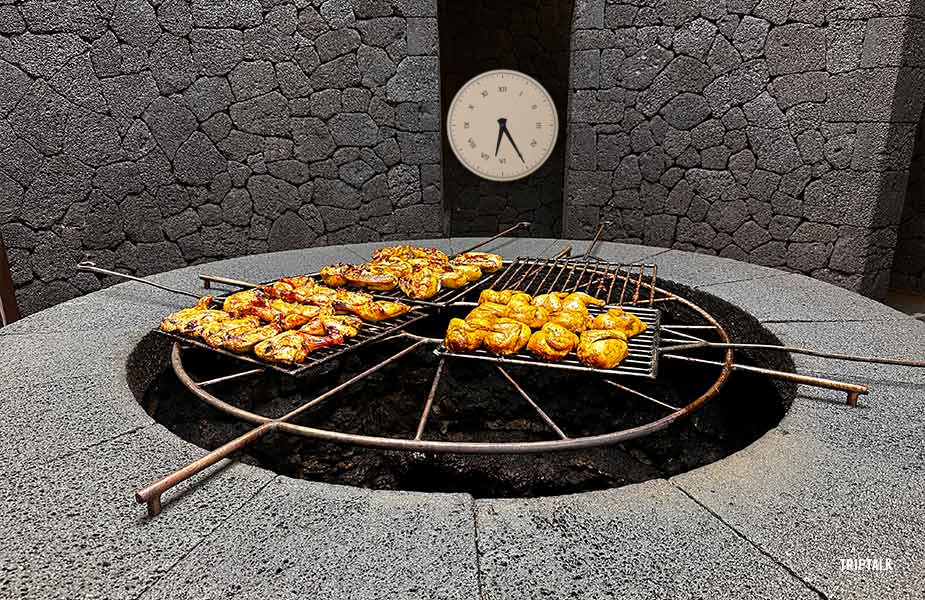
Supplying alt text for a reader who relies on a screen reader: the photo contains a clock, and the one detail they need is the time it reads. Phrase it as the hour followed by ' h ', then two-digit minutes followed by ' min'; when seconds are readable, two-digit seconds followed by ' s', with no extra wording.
6 h 25 min
